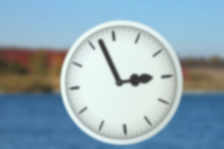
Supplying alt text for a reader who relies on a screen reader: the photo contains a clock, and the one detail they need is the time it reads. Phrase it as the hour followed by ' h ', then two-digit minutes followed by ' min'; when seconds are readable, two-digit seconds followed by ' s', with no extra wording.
2 h 57 min
